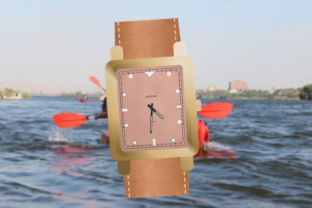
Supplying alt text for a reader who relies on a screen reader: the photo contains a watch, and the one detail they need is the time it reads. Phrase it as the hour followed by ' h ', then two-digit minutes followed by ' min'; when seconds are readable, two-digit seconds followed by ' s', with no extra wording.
4 h 31 min
